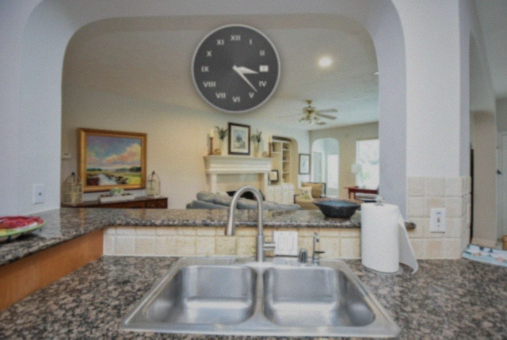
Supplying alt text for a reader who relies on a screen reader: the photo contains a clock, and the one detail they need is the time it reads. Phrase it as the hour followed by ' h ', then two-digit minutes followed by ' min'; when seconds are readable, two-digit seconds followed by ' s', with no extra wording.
3 h 23 min
